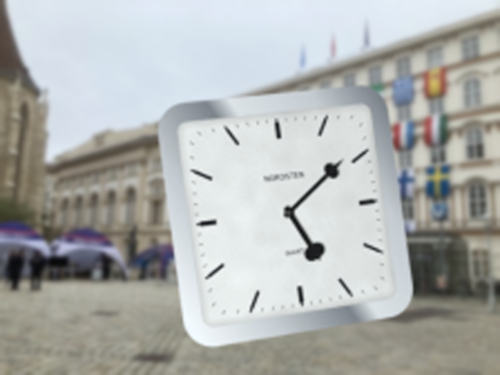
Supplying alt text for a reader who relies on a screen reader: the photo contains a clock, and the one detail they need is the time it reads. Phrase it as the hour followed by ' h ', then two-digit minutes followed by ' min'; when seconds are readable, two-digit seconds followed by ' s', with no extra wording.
5 h 09 min
